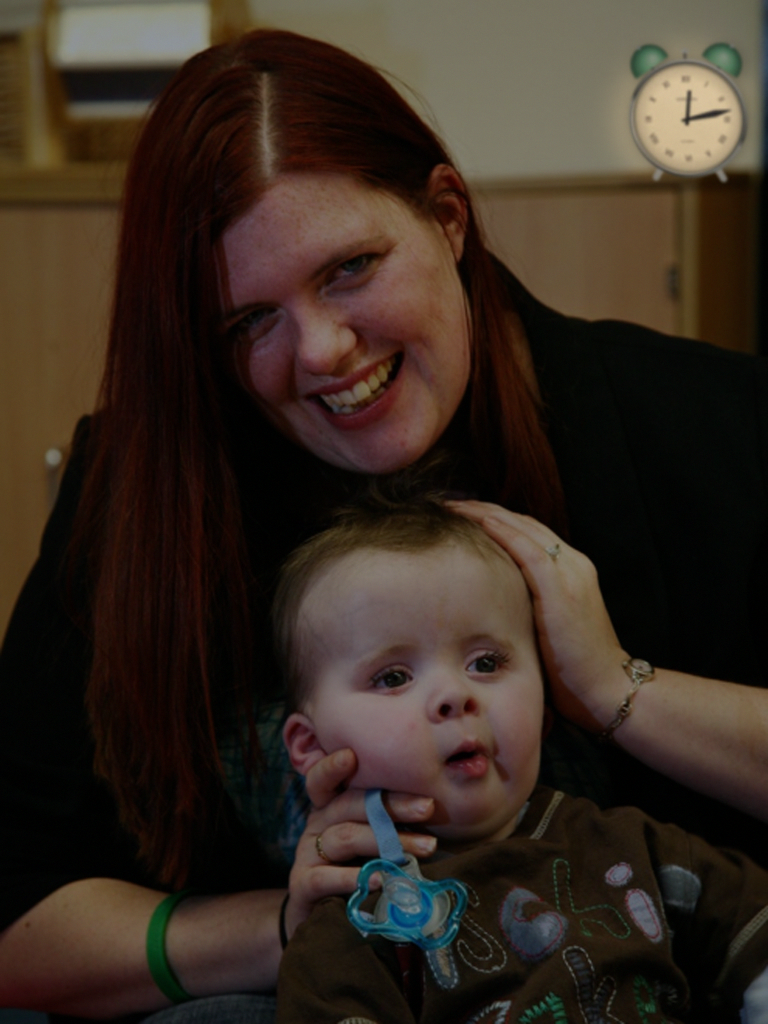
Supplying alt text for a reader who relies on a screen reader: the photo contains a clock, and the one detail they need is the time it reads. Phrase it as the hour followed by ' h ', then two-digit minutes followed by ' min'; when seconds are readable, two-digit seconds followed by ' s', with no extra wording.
12 h 13 min
